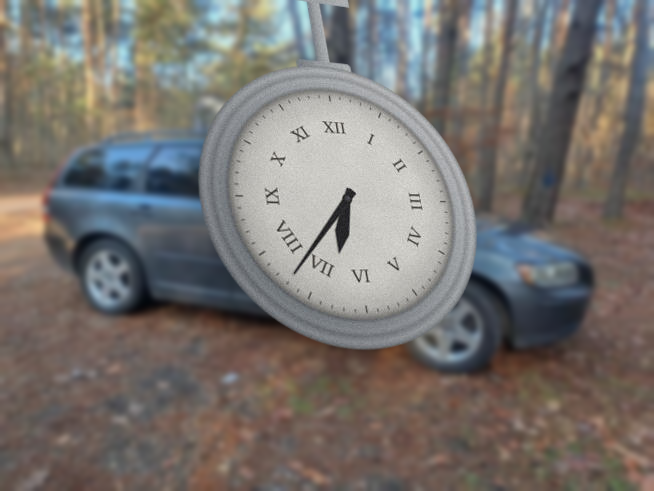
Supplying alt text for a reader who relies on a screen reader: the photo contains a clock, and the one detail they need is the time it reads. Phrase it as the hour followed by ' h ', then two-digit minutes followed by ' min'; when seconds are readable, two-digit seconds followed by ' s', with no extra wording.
6 h 37 min
